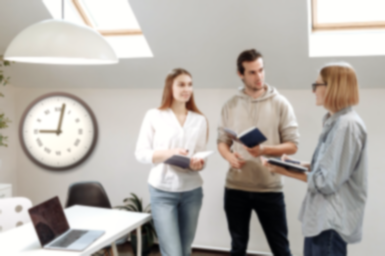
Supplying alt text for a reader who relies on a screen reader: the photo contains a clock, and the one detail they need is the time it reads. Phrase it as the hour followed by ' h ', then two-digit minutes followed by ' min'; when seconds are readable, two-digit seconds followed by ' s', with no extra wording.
9 h 02 min
